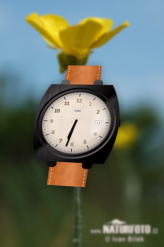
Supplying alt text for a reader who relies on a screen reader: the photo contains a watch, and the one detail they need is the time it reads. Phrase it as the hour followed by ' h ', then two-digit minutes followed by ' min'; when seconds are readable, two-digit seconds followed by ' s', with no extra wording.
6 h 32 min
